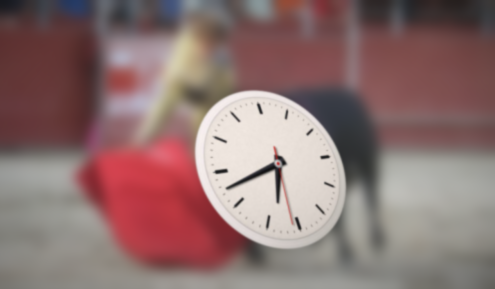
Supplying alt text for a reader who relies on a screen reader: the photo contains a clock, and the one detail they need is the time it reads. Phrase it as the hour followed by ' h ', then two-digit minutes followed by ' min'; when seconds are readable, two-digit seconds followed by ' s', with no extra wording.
6 h 42 min 31 s
